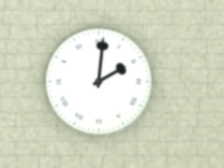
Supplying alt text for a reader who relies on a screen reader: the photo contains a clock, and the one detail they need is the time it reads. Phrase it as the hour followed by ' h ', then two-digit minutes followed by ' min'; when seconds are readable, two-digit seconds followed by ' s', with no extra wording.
2 h 01 min
